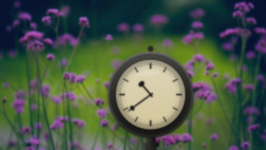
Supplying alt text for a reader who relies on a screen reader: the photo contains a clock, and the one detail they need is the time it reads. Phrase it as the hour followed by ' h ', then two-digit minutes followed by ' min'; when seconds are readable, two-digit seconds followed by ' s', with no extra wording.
10 h 39 min
